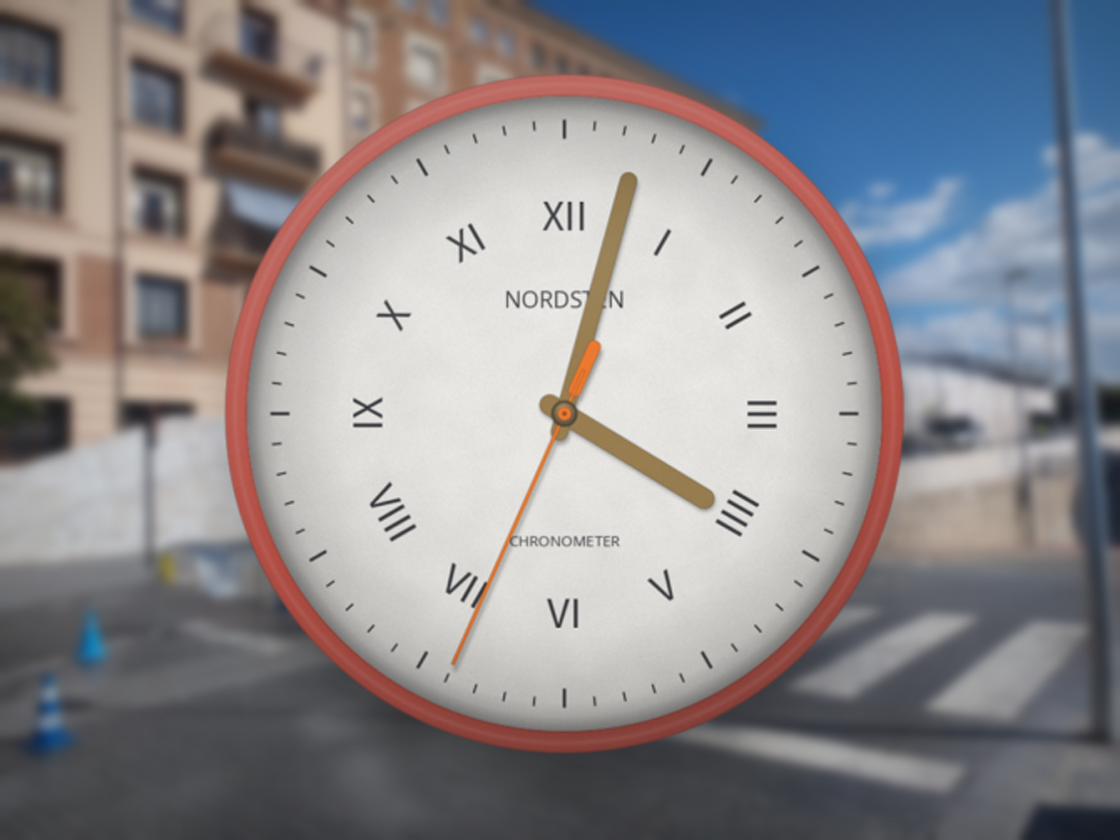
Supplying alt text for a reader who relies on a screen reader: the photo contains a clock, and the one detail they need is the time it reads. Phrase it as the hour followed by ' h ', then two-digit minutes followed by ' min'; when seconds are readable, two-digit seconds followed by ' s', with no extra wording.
4 h 02 min 34 s
